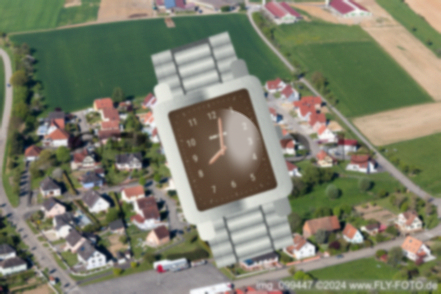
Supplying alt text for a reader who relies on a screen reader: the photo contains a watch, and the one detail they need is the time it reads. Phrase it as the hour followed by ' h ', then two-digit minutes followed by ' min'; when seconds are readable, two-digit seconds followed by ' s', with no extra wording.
8 h 02 min
